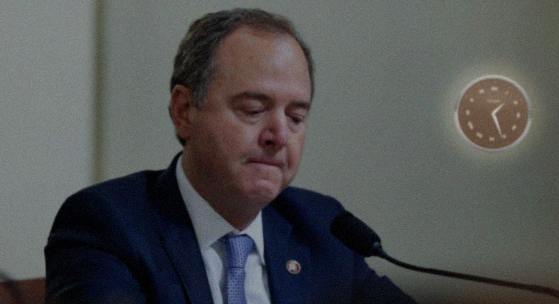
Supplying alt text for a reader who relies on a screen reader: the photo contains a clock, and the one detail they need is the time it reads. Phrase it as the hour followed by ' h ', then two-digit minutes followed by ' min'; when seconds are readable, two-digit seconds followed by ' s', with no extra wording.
1 h 26 min
